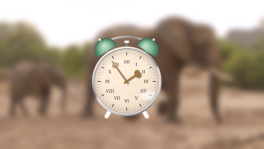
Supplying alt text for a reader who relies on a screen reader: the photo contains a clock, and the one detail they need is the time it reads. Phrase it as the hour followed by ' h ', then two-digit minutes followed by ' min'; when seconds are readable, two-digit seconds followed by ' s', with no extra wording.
1 h 54 min
